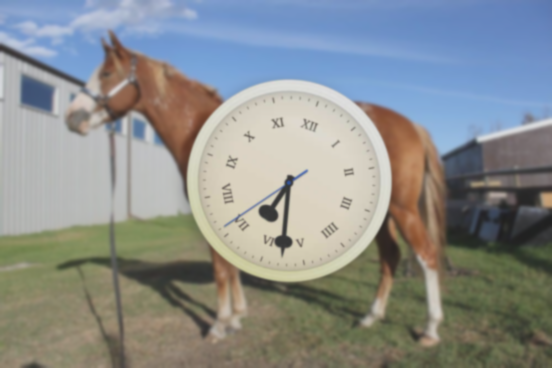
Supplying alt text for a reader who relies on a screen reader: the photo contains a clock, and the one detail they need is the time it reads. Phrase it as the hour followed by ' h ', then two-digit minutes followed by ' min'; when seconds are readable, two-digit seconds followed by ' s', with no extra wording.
6 h 27 min 36 s
